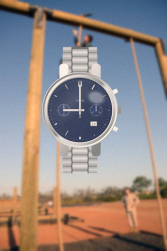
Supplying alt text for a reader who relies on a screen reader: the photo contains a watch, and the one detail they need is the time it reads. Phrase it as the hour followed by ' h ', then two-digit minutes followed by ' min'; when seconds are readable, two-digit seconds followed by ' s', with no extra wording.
9 h 00 min
